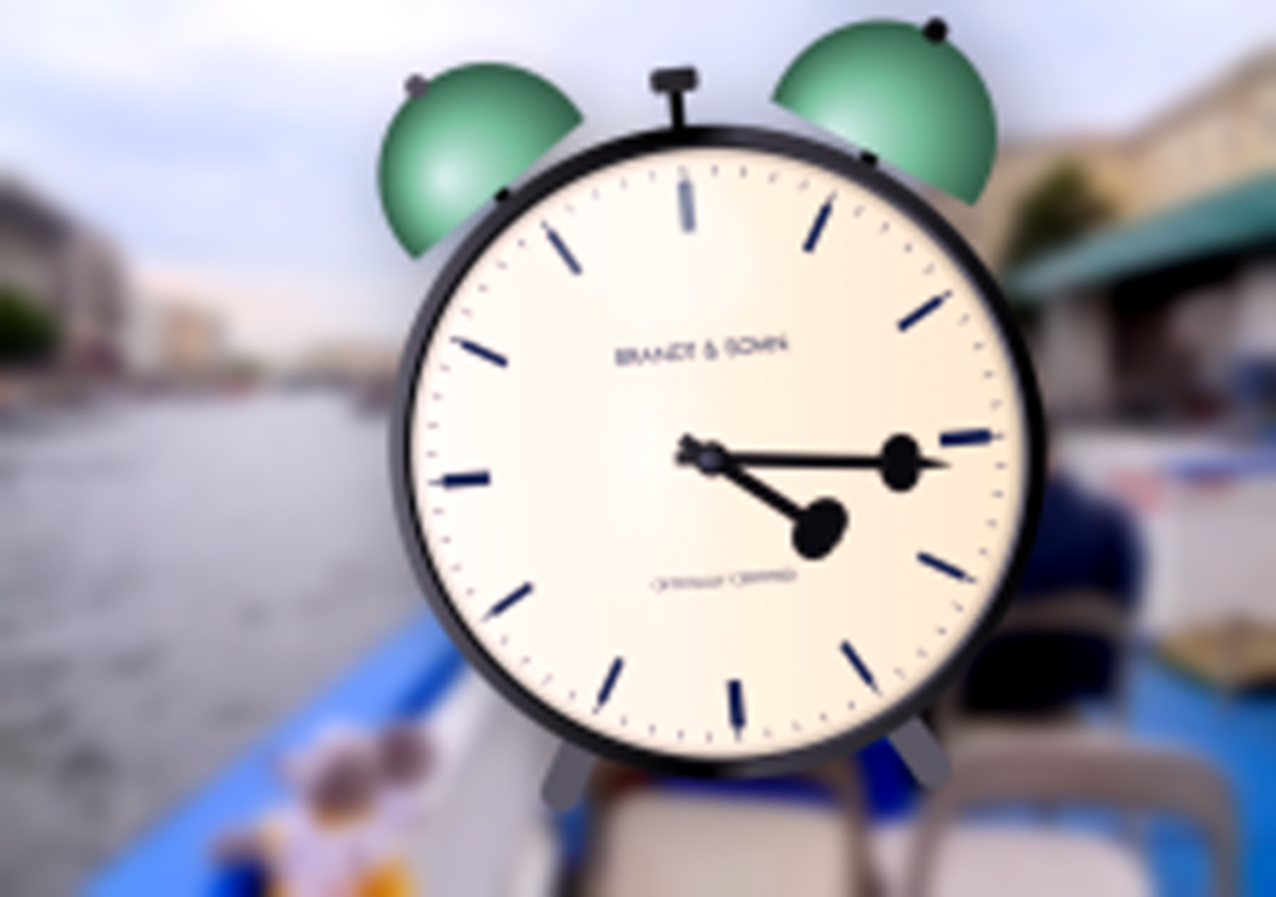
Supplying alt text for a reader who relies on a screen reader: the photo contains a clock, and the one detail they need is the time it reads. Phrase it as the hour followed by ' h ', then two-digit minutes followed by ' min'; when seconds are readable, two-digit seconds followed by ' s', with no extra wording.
4 h 16 min
